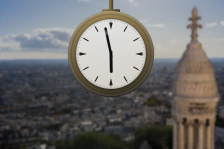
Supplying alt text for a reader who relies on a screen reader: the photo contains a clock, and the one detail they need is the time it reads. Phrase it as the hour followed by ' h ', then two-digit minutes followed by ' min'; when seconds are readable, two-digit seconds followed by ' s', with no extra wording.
5 h 58 min
